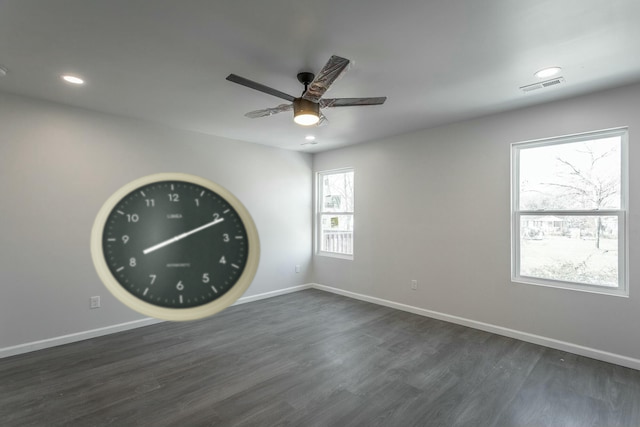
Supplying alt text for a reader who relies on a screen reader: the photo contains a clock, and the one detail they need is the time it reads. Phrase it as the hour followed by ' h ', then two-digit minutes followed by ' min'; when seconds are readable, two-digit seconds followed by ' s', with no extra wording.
8 h 11 min
